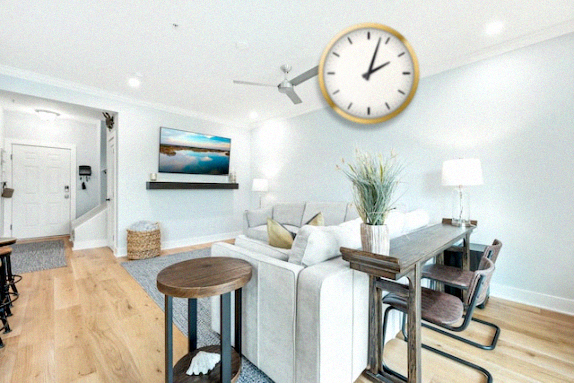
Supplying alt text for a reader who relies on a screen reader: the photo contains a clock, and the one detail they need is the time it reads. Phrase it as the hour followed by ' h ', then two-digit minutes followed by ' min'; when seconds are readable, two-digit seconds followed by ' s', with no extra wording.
2 h 03 min
